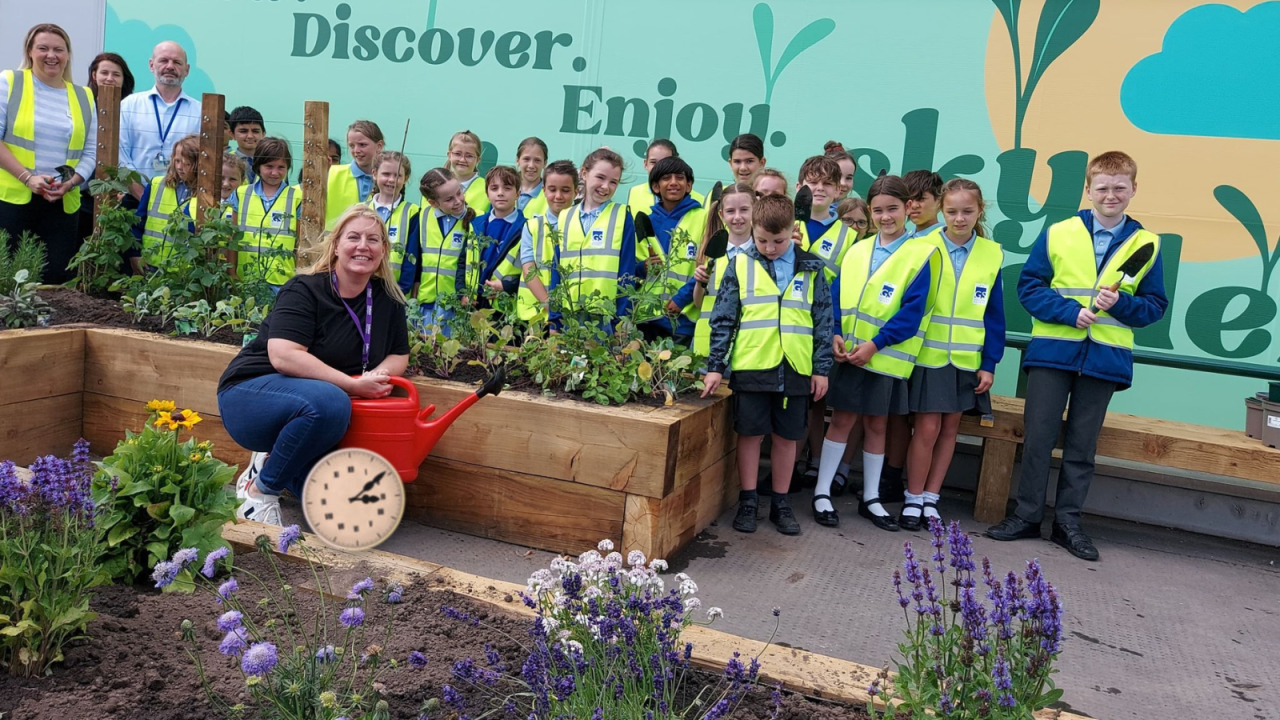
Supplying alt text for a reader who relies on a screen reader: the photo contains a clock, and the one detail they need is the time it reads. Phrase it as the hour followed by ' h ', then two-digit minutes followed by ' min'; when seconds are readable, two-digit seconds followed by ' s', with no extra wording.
3 h 09 min
